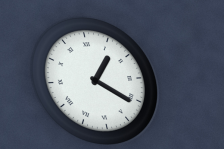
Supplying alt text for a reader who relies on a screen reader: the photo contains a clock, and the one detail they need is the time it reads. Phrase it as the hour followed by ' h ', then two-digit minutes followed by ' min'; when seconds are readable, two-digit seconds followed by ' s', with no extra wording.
1 h 21 min
